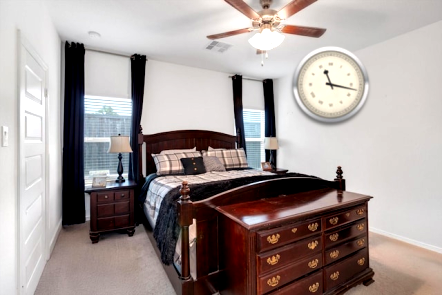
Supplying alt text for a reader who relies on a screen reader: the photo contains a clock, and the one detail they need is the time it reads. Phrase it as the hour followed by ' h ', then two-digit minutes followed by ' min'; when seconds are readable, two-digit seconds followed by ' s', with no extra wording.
11 h 17 min
